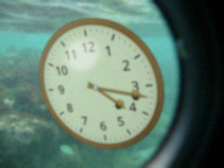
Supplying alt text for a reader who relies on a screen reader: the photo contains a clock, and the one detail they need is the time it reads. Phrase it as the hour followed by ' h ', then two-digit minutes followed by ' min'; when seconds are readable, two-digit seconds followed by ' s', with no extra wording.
4 h 17 min
